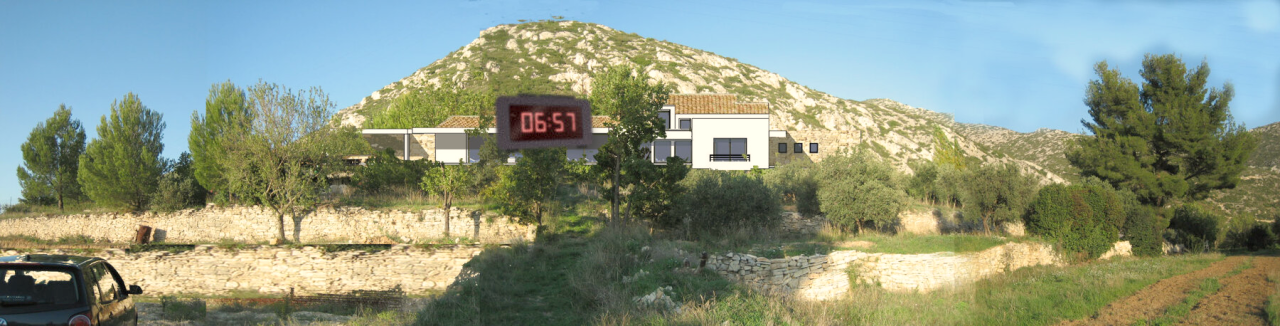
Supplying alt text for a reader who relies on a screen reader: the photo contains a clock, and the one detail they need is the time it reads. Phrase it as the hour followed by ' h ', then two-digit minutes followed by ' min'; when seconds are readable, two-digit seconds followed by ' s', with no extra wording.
6 h 57 min
